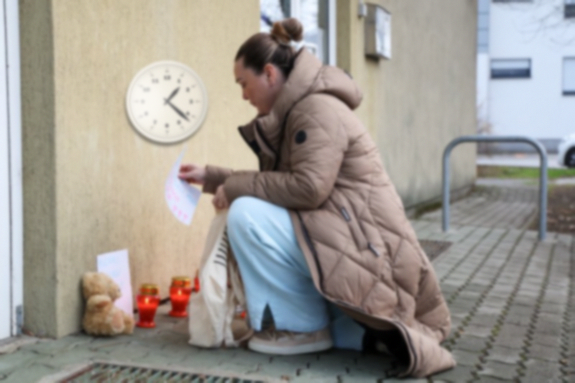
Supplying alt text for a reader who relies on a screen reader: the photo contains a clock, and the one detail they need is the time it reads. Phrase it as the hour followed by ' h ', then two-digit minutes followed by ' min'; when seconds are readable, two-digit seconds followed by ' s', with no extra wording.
1 h 22 min
